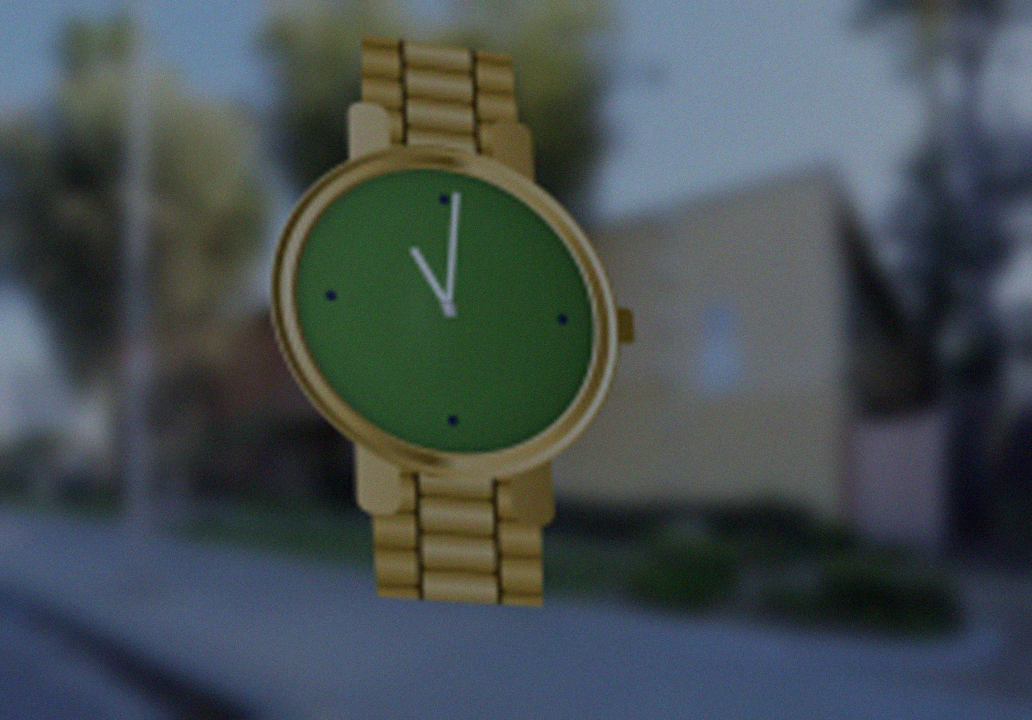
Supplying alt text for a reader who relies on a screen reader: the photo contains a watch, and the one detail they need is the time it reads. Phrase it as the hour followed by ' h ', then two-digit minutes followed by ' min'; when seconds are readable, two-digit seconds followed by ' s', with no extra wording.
11 h 01 min
